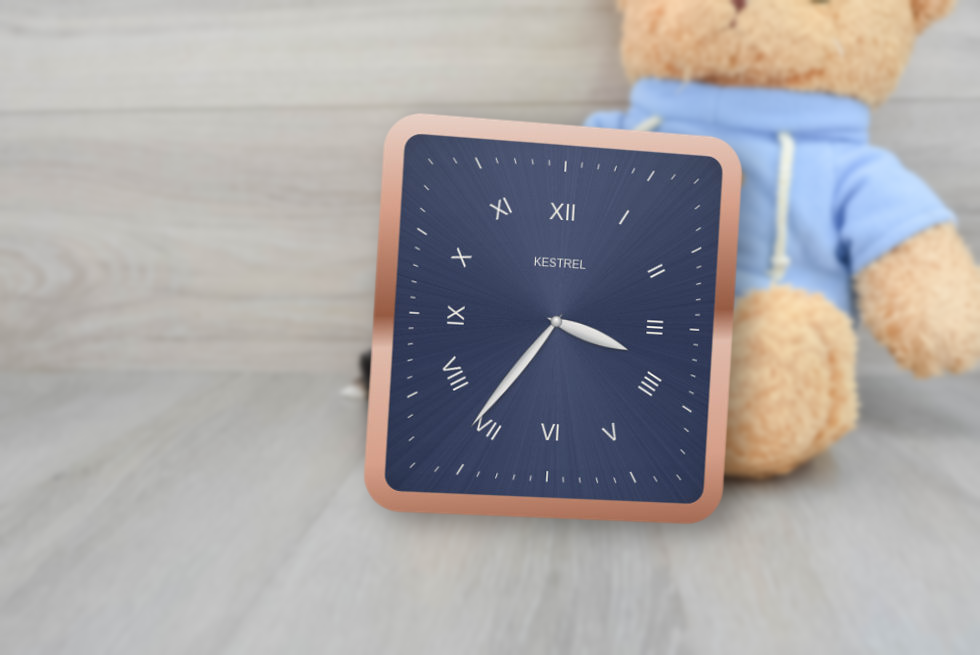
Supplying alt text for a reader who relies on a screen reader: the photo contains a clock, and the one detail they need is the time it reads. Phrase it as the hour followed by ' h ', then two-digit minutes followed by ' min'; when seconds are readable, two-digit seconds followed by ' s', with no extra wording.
3 h 36 min
